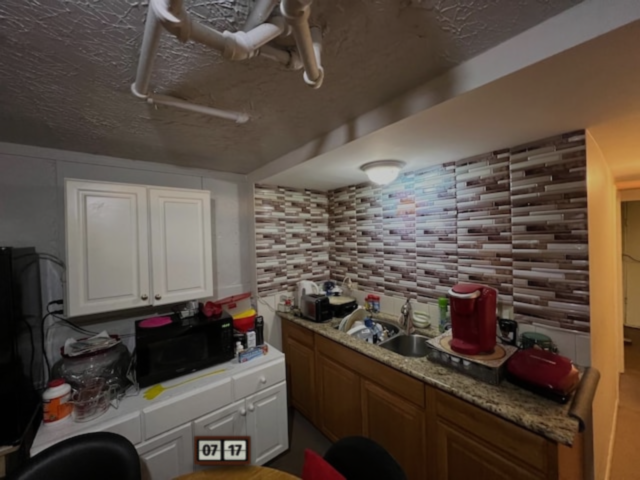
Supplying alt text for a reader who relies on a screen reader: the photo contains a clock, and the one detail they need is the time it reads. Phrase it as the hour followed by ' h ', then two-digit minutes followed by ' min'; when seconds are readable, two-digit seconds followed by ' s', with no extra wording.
7 h 17 min
